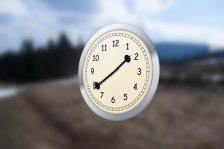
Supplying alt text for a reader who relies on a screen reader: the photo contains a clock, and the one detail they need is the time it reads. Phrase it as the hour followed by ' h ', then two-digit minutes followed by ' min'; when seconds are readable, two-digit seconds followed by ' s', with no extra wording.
1 h 39 min
